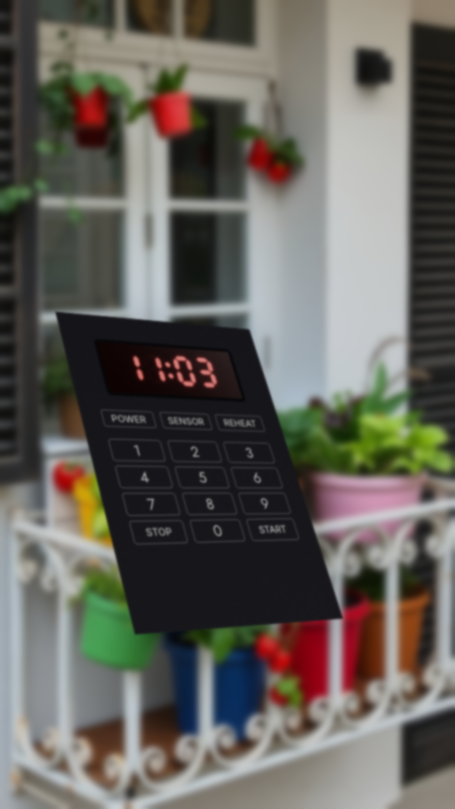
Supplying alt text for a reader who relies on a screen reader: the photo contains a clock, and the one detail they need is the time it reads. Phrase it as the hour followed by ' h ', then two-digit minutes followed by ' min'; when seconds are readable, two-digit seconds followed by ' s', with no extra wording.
11 h 03 min
